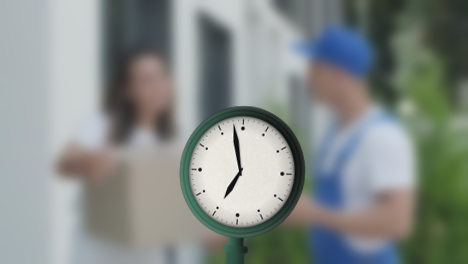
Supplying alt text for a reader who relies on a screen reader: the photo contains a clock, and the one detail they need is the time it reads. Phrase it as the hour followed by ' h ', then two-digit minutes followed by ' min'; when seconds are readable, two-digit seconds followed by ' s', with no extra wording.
6 h 58 min
